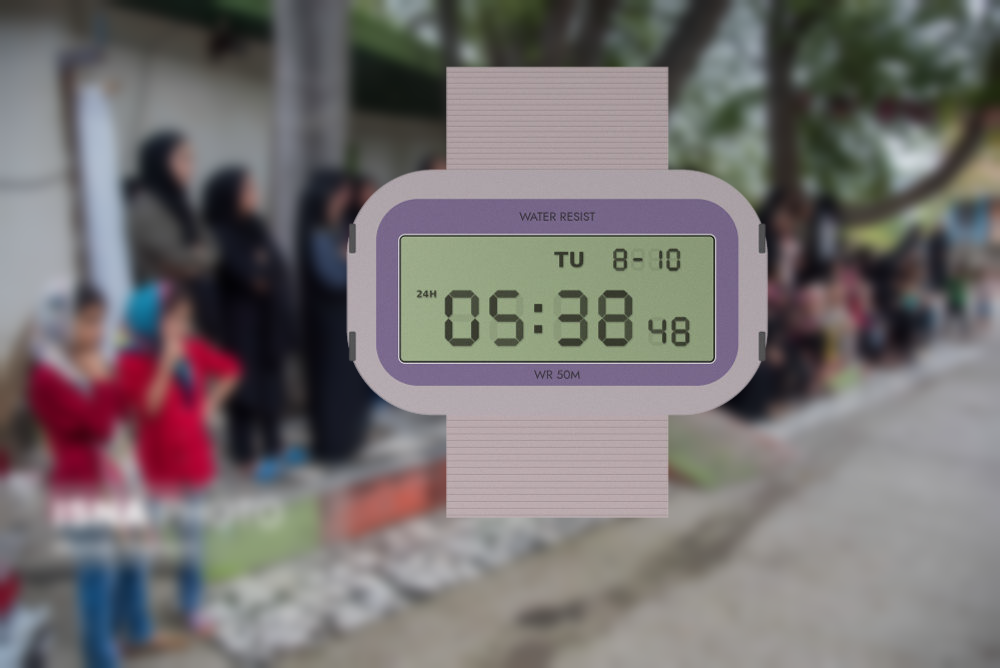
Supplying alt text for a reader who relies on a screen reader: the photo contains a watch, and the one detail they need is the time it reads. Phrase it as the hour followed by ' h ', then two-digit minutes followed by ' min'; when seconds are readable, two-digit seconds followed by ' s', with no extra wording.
5 h 38 min 48 s
